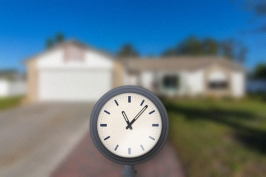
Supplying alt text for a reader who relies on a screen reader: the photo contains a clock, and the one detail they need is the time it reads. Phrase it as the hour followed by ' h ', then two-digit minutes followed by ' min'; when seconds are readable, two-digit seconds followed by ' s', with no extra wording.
11 h 07 min
